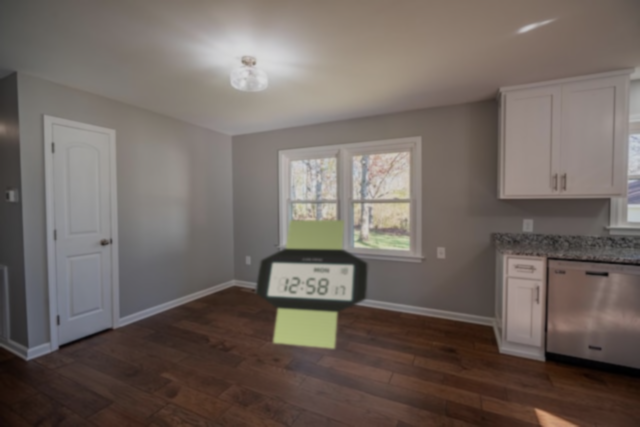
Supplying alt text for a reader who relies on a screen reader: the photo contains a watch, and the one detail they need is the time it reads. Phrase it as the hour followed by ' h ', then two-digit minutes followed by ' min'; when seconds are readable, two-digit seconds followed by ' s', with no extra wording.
12 h 58 min
